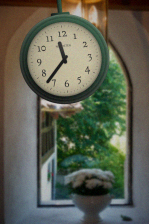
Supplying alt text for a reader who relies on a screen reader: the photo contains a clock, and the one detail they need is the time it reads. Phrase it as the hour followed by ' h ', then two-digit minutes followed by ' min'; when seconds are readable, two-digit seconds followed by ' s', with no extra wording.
11 h 37 min
